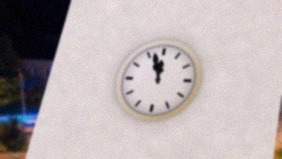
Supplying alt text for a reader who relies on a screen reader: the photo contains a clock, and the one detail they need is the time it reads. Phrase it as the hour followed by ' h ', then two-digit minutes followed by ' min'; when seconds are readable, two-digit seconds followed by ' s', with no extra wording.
11 h 57 min
